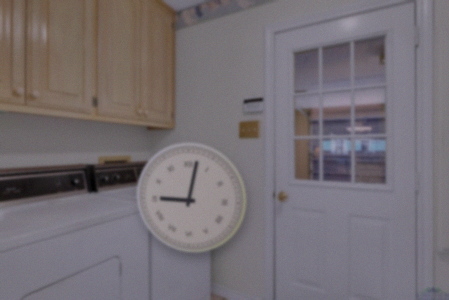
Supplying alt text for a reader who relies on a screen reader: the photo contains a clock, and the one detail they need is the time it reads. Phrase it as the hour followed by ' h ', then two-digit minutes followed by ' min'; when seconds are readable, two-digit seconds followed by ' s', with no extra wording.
9 h 02 min
